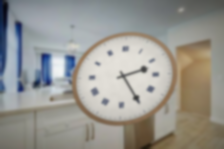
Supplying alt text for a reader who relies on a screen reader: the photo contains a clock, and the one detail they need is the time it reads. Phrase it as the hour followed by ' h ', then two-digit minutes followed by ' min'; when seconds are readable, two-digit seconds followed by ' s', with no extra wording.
2 h 25 min
